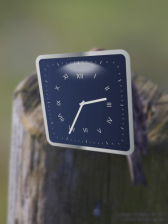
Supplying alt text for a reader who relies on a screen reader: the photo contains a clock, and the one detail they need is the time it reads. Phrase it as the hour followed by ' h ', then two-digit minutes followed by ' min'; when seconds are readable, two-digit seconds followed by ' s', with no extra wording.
2 h 35 min
